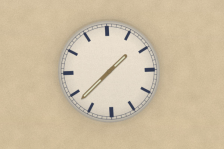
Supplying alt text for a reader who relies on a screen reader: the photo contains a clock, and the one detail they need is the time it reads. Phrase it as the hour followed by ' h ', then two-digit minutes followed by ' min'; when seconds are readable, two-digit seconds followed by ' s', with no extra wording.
1 h 38 min
